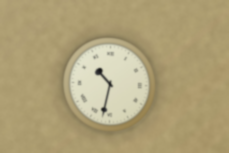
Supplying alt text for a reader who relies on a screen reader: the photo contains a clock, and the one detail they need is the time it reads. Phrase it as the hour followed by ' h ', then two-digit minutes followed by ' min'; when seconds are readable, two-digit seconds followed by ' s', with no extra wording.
10 h 32 min
